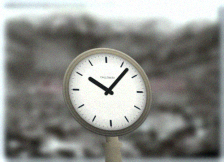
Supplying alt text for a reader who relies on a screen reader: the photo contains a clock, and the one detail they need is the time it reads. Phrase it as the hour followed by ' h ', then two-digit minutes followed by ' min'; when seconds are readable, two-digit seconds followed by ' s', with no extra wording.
10 h 07 min
